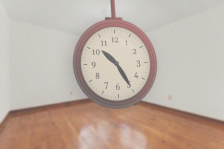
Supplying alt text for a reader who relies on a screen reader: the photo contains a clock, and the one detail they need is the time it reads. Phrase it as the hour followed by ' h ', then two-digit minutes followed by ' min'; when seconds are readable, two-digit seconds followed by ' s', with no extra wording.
10 h 25 min
